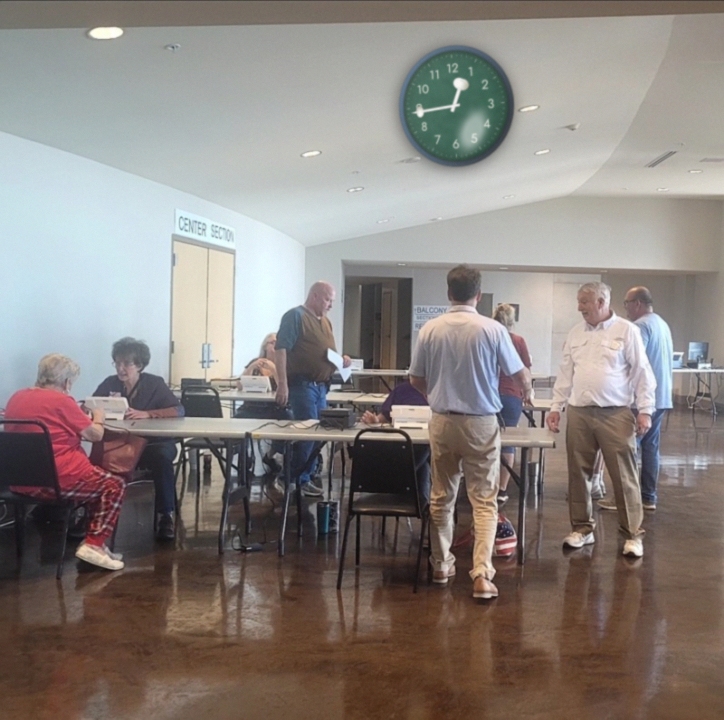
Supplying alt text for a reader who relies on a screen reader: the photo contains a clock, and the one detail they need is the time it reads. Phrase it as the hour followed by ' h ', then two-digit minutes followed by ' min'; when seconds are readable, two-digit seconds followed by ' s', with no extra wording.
12 h 44 min
